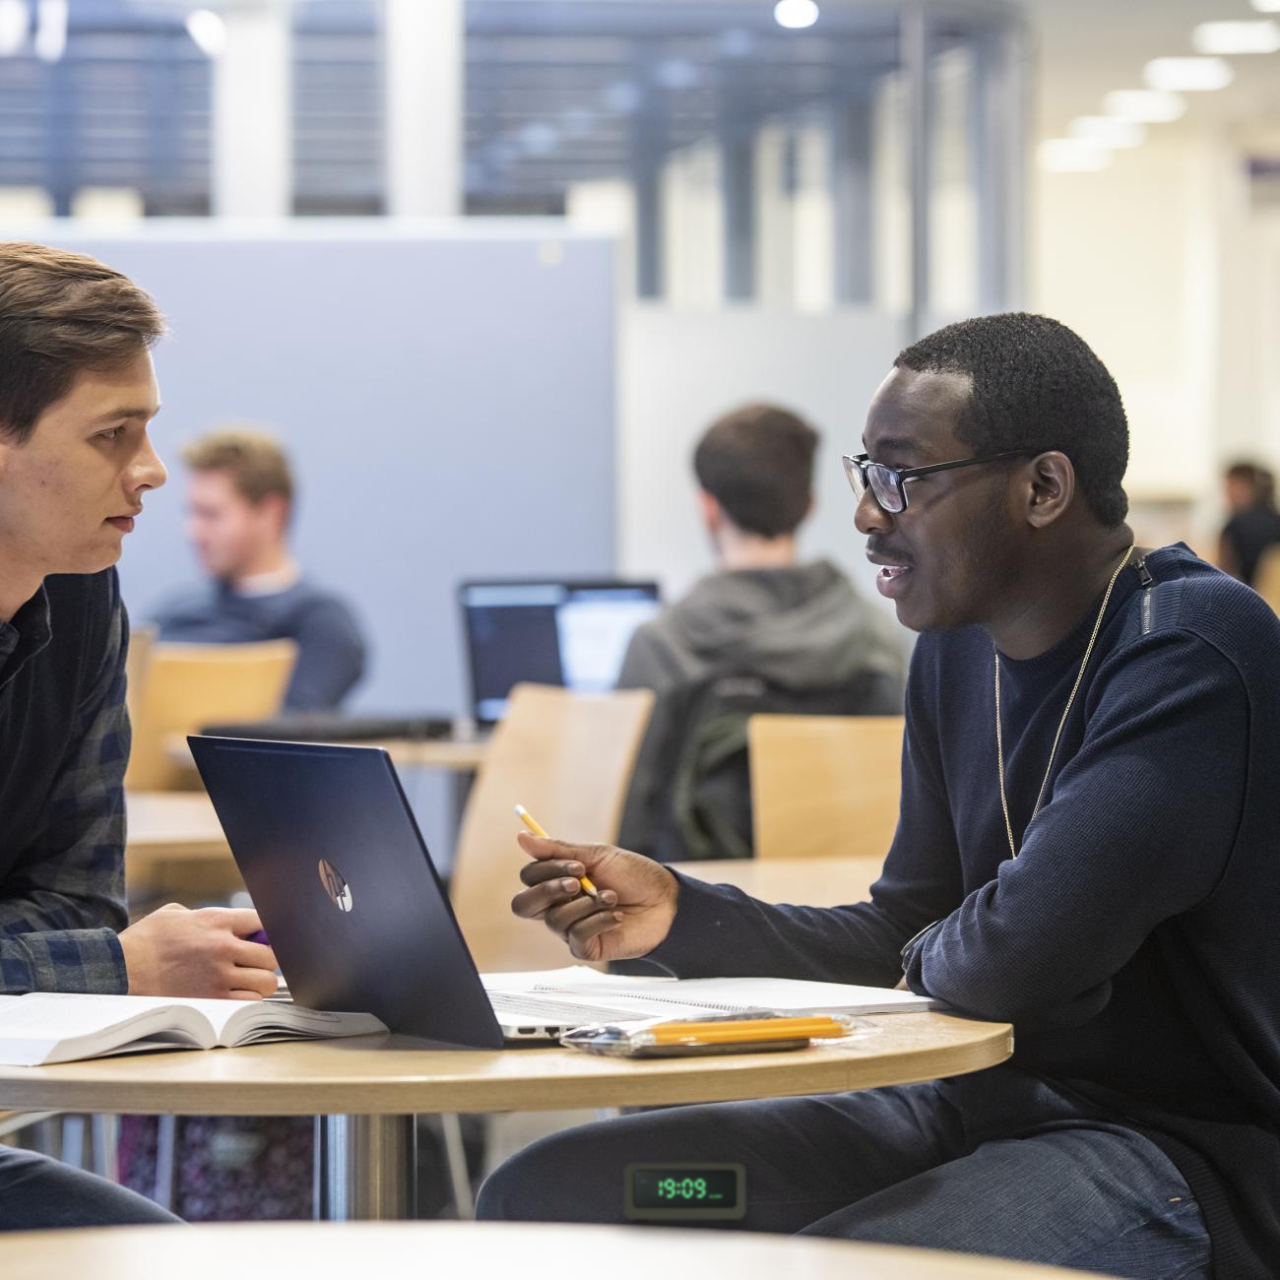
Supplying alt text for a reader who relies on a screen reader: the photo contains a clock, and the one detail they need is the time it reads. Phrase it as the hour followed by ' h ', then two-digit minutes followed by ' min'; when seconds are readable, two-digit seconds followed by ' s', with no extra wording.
19 h 09 min
